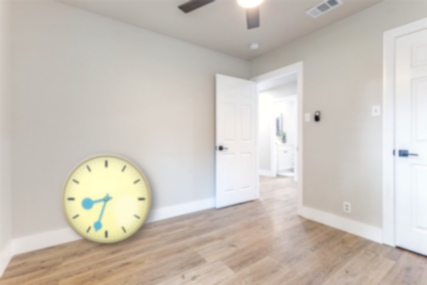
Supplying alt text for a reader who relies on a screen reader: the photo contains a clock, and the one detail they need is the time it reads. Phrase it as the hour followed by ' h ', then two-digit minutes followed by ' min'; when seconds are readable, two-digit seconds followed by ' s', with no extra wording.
8 h 33 min
